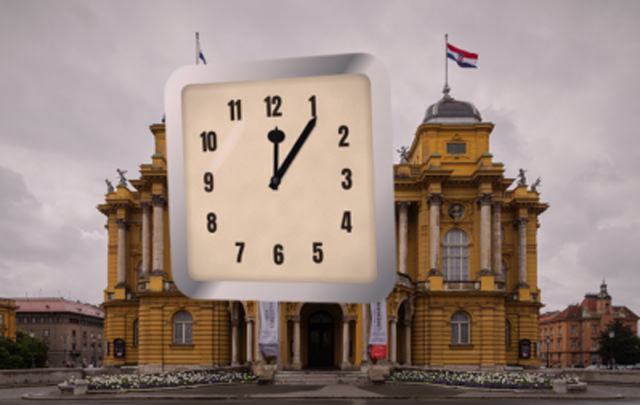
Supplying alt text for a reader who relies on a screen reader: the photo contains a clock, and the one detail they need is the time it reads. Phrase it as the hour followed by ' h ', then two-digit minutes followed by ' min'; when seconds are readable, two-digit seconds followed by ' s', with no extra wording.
12 h 06 min
